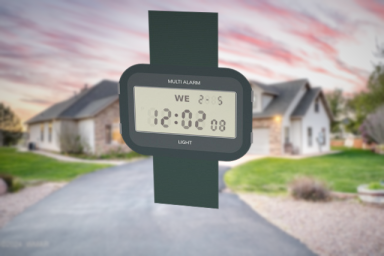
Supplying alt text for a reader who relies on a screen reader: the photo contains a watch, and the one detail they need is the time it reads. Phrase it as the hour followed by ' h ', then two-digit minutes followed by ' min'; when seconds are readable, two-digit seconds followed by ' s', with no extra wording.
12 h 02 min 08 s
